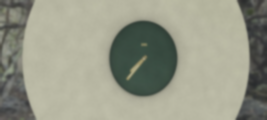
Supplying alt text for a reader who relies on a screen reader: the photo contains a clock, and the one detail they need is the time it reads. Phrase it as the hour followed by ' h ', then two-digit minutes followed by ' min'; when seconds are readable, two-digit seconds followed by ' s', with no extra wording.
7 h 37 min
